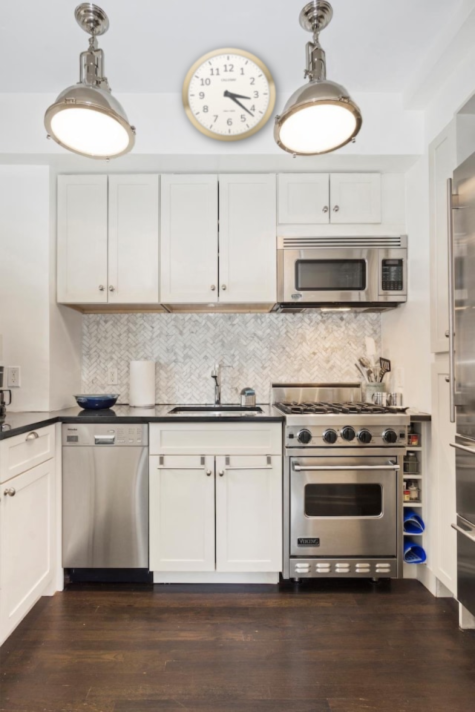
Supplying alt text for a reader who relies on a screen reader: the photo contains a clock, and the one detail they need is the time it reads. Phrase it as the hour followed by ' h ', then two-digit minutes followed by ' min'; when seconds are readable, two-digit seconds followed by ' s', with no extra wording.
3 h 22 min
